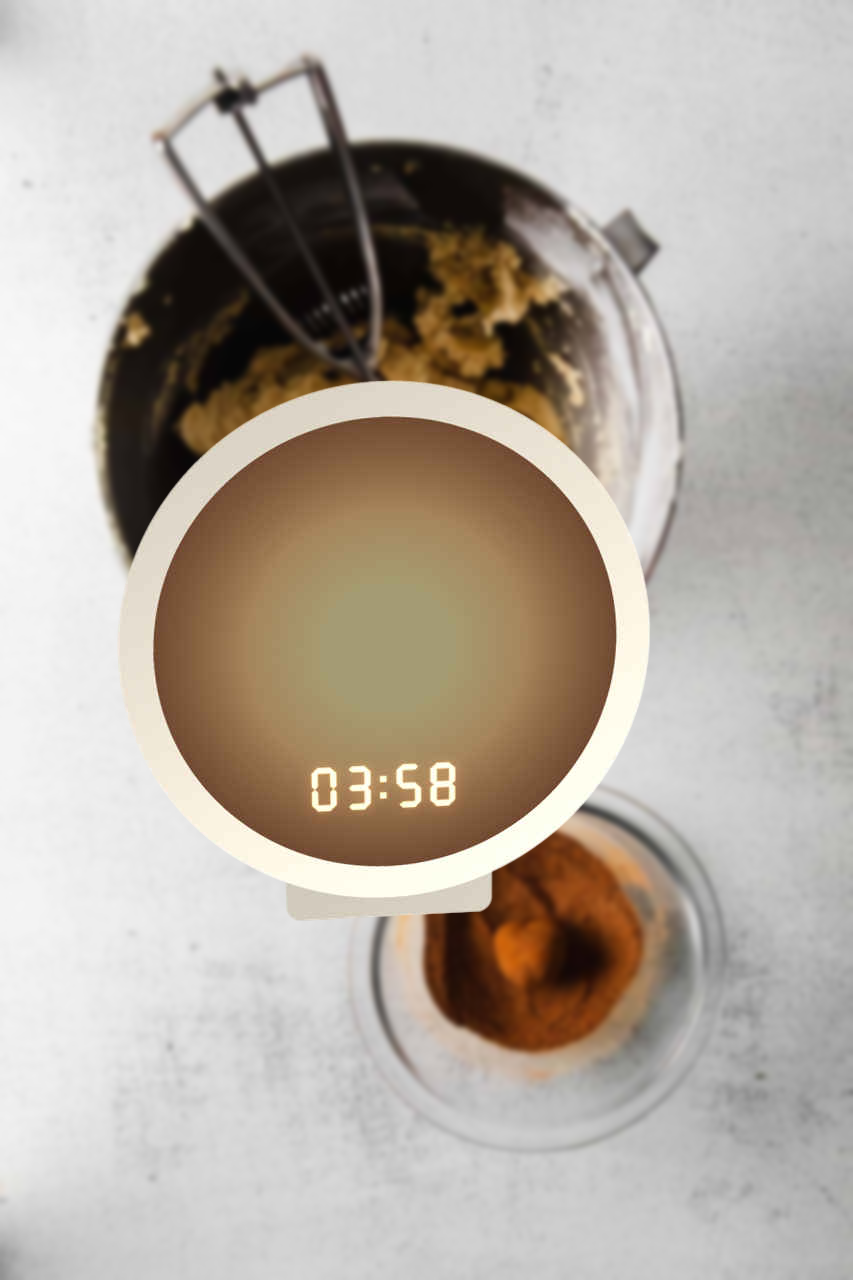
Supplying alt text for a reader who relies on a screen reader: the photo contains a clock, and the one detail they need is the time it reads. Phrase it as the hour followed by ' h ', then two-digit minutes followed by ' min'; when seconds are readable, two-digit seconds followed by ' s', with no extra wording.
3 h 58 min
